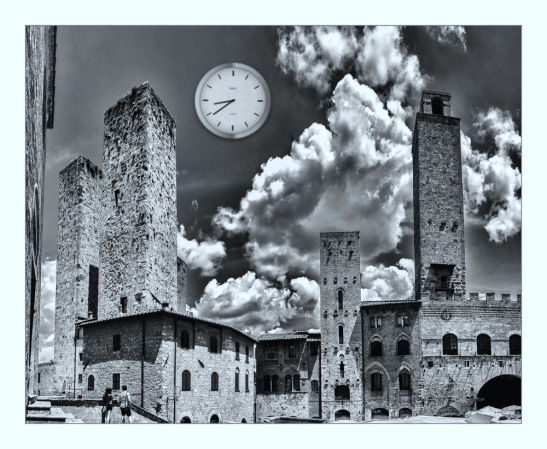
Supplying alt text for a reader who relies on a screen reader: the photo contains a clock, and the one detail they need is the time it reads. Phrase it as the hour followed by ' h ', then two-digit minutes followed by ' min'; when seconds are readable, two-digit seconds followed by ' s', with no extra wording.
8 h 39 min
